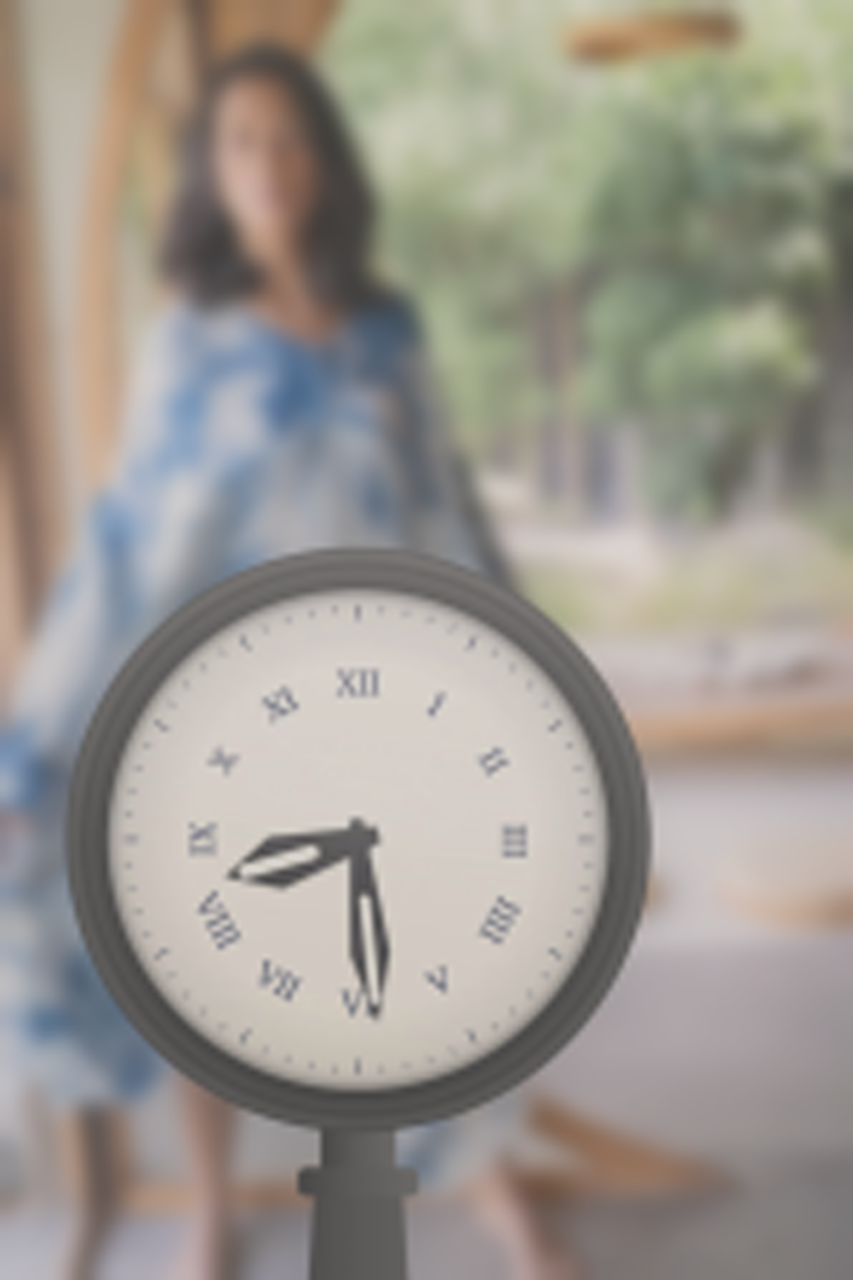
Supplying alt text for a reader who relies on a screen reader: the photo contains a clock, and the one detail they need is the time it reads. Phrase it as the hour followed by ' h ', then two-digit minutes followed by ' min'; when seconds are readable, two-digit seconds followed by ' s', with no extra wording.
8 h 29 min
